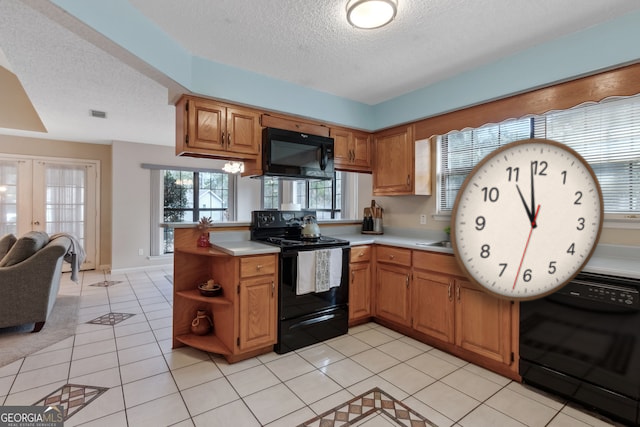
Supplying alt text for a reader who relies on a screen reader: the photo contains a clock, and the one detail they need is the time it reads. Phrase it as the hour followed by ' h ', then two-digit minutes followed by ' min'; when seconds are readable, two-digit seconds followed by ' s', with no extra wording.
10 h 58 min 32 s
